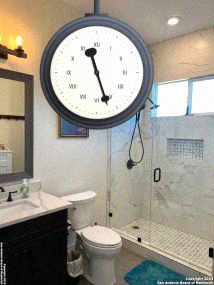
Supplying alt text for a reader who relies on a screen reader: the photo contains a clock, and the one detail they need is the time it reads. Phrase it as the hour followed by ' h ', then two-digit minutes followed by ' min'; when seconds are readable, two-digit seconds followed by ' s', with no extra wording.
11 h 27 min
